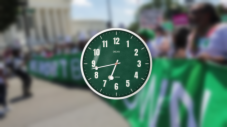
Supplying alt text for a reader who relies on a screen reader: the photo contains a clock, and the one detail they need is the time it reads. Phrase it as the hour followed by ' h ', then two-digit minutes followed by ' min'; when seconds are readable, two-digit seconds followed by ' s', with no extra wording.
6 h 43 min
